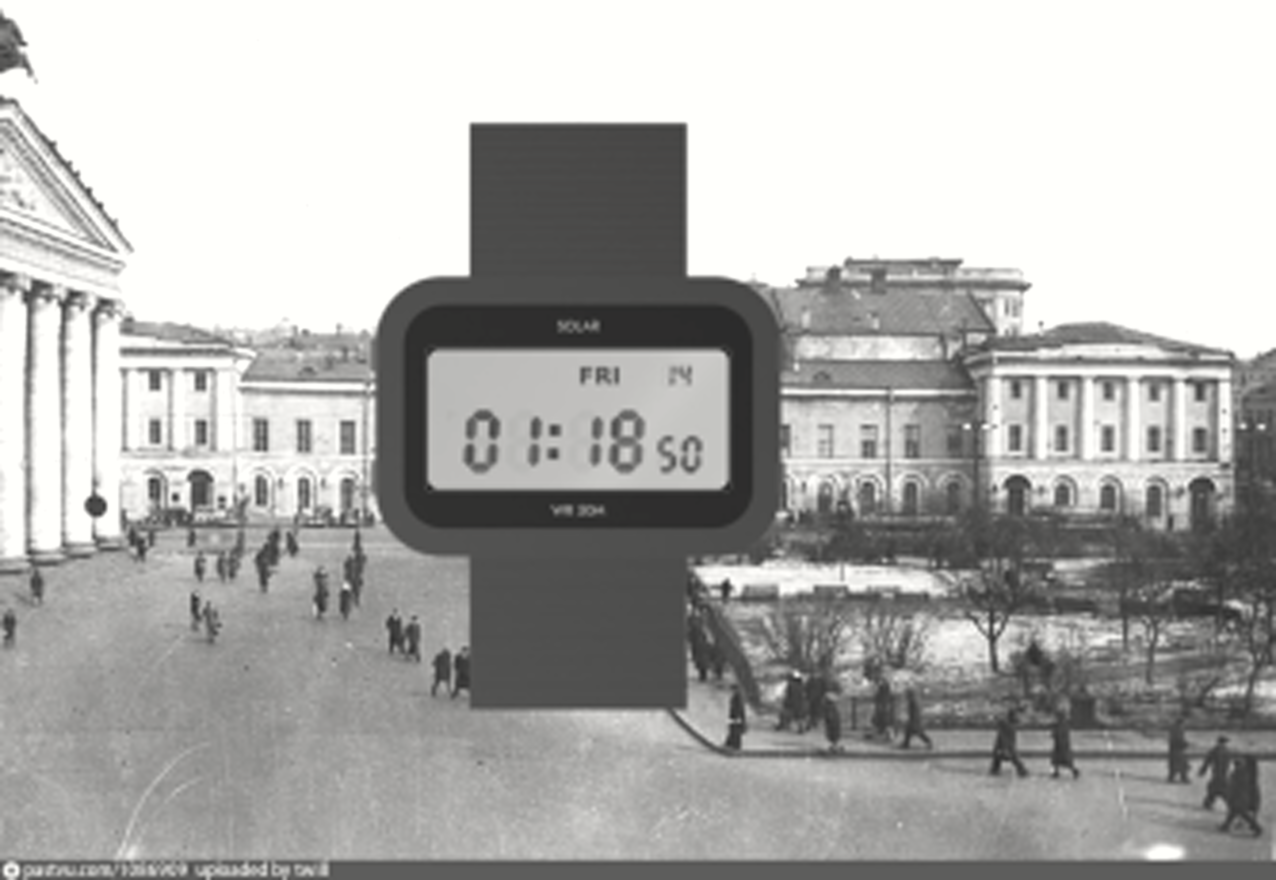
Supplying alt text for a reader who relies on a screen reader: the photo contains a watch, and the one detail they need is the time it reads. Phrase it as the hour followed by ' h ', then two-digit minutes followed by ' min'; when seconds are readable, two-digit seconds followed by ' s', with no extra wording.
1 h 18 min 50 s
